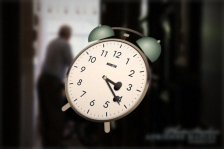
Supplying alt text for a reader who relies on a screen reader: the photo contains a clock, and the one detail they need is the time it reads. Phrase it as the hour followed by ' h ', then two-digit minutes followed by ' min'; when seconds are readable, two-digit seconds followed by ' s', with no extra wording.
3 h 21 min
